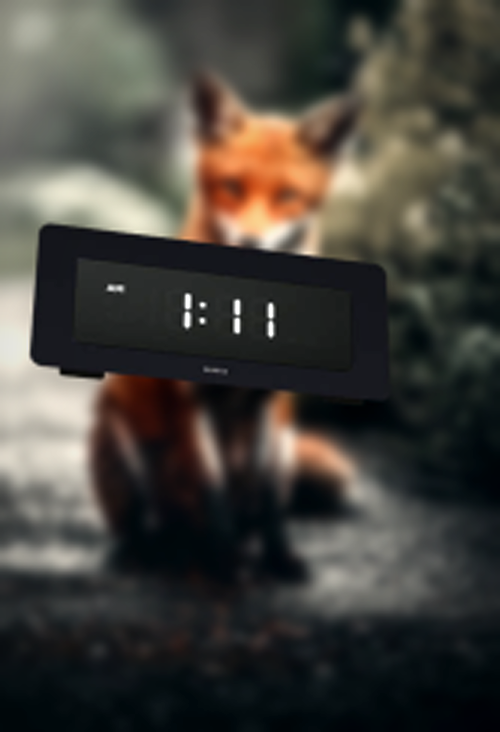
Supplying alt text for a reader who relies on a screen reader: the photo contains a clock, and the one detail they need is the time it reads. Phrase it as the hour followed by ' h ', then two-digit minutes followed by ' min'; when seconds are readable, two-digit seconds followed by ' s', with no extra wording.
1 h 11 min
